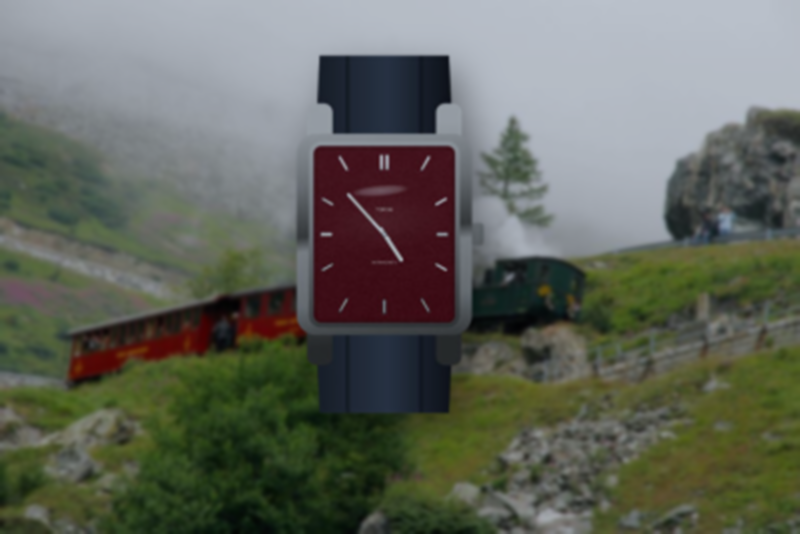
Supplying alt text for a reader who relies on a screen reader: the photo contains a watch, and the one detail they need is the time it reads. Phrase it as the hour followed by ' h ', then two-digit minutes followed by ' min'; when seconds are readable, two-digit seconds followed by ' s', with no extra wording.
4 h 53 min
